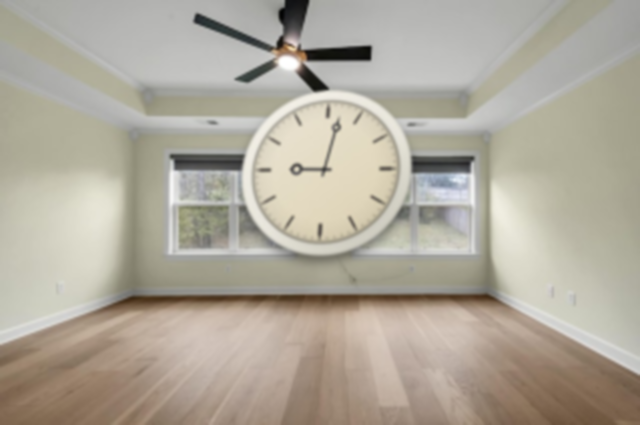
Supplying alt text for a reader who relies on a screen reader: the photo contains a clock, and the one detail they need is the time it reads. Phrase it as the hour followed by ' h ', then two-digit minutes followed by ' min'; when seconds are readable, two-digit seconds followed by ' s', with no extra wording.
9 h 02 min
